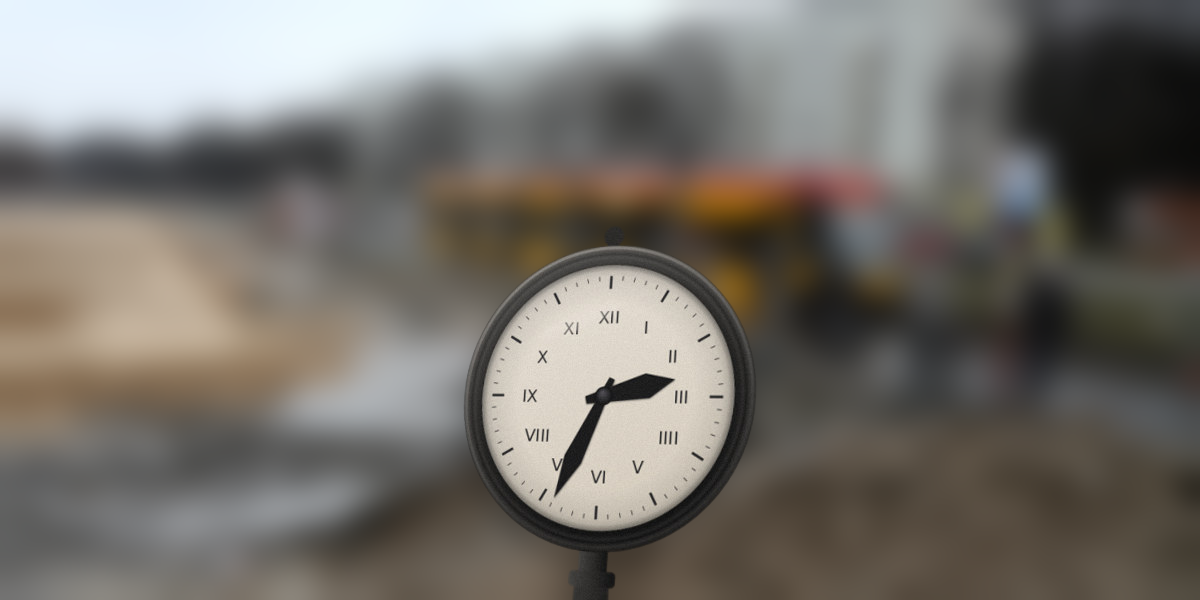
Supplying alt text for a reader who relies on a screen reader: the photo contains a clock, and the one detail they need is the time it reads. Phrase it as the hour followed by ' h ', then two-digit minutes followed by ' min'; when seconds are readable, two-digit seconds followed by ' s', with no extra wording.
2 h 34 min
